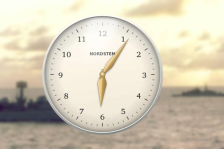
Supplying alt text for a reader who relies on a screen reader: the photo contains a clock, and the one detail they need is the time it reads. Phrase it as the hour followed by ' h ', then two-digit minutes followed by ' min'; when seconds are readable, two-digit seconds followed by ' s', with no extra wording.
6 h 06 min
